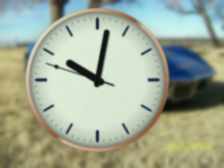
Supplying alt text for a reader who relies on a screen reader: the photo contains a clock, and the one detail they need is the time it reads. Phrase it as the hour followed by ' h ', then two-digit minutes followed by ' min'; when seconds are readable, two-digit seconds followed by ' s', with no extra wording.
10 h 01 min 48 s
